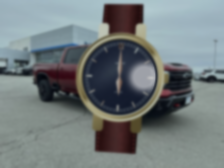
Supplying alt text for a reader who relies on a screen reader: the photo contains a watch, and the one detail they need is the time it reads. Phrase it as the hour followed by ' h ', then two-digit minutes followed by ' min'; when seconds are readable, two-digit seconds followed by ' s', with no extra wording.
6 h 00 min
